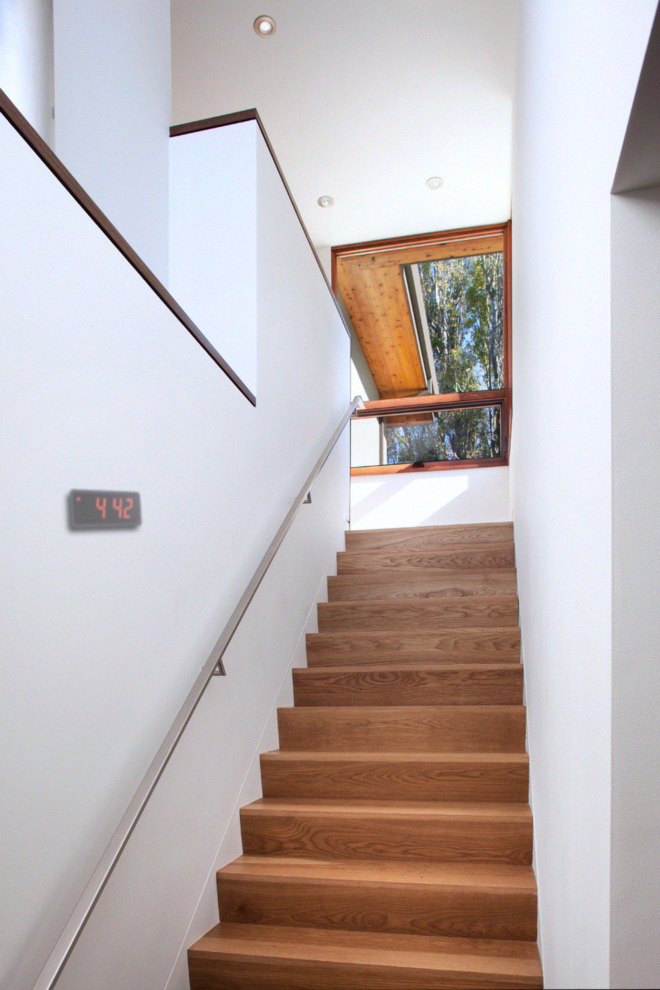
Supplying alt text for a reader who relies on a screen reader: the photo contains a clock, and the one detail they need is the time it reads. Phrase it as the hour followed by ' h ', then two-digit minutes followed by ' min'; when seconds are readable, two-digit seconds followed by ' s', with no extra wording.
4 h 42 min
